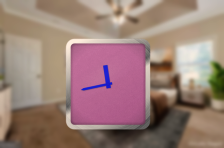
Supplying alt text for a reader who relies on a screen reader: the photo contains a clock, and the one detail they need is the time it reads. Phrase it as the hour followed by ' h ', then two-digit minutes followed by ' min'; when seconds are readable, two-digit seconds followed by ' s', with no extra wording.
11 h 43 min
